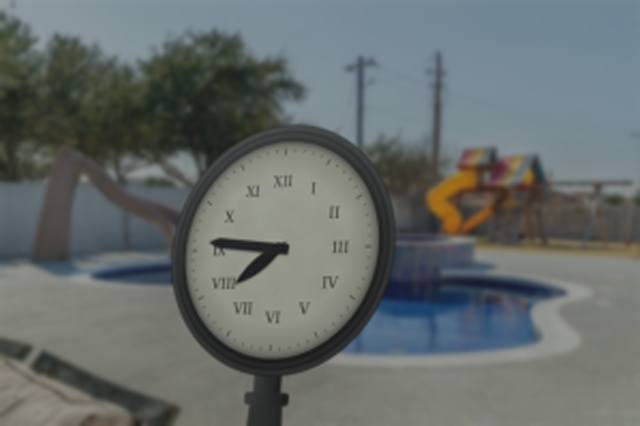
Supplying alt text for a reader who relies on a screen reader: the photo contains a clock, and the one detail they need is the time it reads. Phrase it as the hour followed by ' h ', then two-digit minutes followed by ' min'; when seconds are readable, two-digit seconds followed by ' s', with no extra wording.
7 h 46 min
